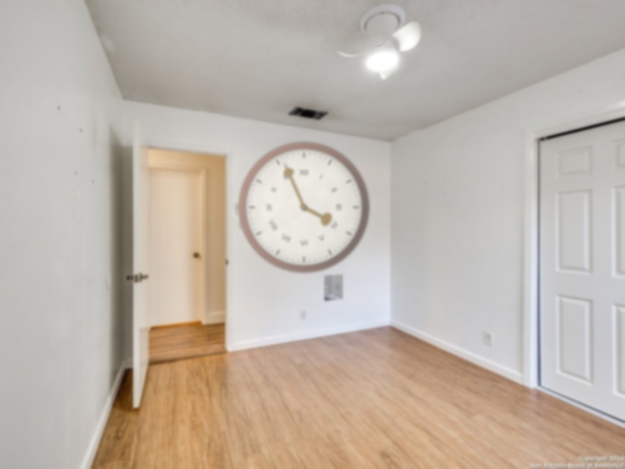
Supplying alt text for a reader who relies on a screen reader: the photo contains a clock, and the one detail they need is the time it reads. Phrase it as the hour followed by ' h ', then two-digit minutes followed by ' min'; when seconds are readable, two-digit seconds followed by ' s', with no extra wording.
3 h 56 min
